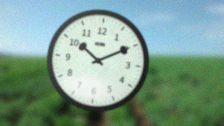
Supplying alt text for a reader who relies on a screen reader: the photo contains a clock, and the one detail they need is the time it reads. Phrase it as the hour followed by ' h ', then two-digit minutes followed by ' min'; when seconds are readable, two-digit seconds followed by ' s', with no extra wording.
10 h 10 min
